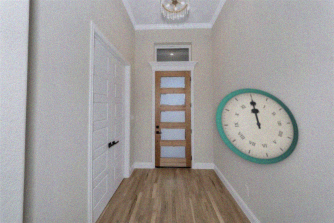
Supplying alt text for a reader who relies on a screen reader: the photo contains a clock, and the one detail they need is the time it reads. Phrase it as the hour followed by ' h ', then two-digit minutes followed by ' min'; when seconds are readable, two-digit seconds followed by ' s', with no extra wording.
12 h 00 min
